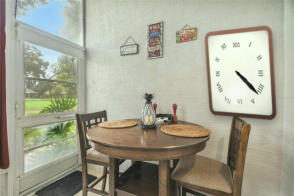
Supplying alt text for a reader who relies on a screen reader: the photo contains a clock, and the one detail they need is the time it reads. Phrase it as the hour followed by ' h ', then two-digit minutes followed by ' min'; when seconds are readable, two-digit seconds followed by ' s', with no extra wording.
4 h 22 min
